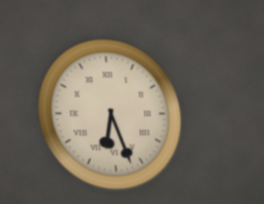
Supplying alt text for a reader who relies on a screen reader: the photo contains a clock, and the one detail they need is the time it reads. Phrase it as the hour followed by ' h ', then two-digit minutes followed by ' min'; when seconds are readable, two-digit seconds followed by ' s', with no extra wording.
6 h 27 min
